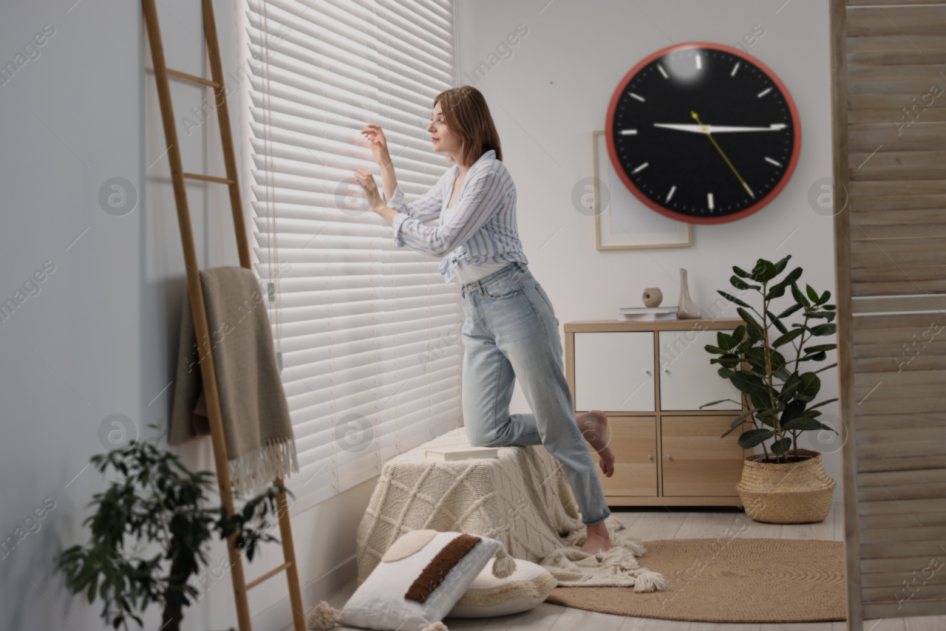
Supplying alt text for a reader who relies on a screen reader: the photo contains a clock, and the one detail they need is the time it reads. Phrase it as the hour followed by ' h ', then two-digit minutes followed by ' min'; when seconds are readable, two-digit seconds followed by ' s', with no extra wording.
9 h 15 min 25 s
